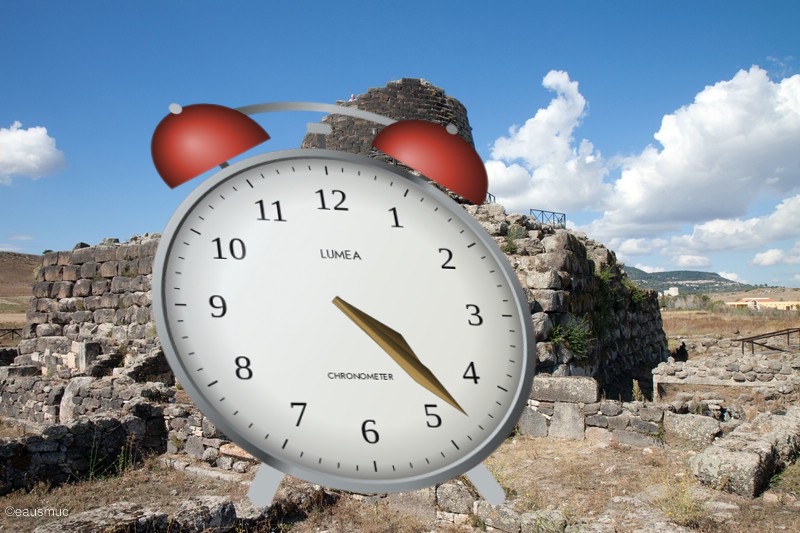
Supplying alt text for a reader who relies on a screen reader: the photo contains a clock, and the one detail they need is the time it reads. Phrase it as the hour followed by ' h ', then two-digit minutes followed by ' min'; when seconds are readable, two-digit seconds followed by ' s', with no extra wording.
4 h 23 min
